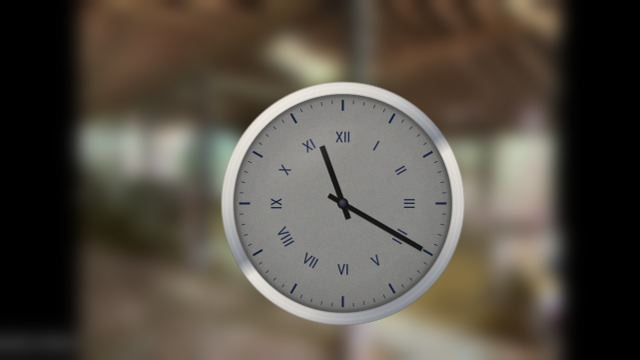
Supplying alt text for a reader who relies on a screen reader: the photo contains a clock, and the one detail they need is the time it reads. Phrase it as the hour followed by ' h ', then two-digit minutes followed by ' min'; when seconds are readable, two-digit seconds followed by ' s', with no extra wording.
11 h 20 min
